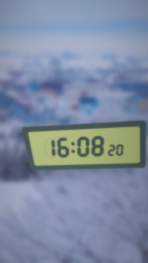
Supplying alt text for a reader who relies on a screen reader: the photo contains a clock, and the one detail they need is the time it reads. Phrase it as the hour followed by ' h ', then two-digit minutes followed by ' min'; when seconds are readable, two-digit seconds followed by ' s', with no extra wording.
16 h 08 min 20 s
